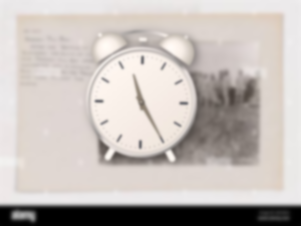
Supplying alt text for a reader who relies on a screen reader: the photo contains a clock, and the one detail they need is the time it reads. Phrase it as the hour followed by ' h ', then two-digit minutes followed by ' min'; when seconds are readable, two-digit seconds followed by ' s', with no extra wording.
11 h 25 min
